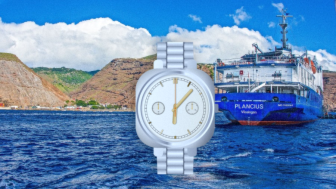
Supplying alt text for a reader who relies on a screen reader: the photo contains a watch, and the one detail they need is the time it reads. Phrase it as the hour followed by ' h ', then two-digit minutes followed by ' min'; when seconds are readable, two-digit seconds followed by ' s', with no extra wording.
6 h 07 min
